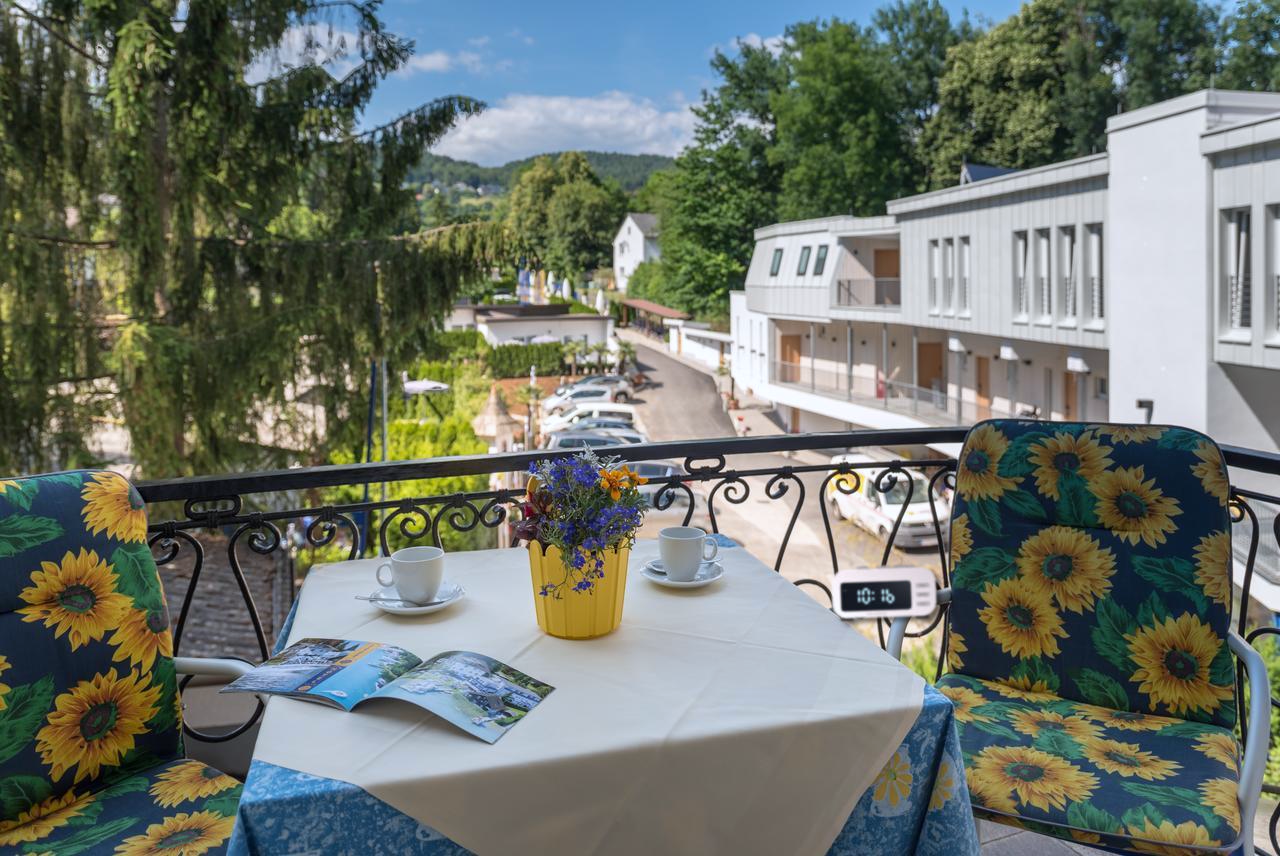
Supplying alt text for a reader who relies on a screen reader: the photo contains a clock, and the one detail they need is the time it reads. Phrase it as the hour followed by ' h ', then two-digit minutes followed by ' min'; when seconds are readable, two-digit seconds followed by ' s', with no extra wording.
10 h 16 min
